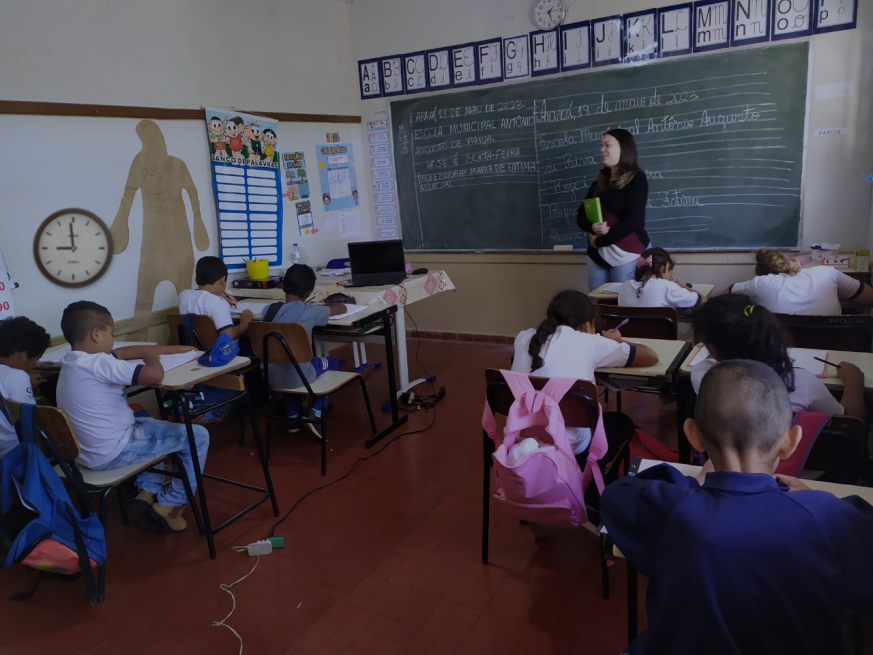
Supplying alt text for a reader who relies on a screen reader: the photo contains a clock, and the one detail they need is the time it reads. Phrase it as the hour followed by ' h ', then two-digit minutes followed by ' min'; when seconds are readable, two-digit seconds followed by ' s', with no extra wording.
8 h 59 min
